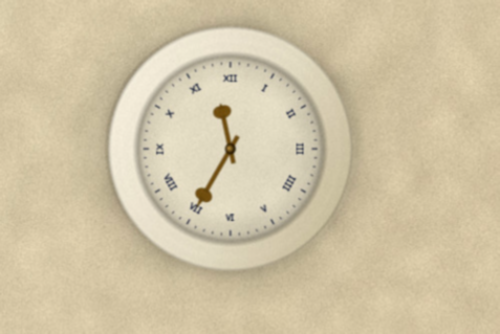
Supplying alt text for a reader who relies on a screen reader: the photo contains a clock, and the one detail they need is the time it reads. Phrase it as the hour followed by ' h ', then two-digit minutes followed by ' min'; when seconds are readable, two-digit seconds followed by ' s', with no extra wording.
11 h 35 min
